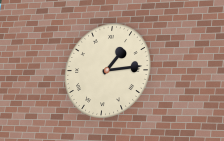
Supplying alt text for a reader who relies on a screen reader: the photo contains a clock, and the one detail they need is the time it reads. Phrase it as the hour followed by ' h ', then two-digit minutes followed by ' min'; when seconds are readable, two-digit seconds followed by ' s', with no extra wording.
1 h 14 min
